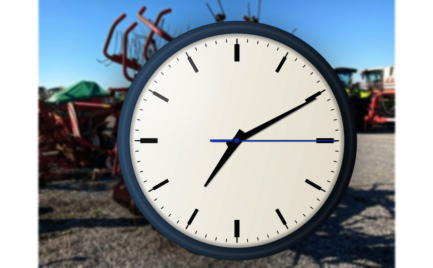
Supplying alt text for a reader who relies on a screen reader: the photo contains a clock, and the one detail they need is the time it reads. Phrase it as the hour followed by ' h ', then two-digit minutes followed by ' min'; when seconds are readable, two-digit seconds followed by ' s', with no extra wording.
7 h 10 min 15 s
